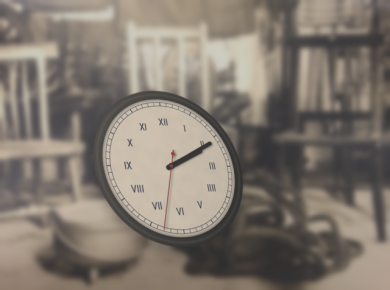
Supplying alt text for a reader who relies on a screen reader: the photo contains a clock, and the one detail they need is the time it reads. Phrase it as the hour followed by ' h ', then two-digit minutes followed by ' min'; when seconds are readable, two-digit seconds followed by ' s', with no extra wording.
2 h 10 min 33 s
